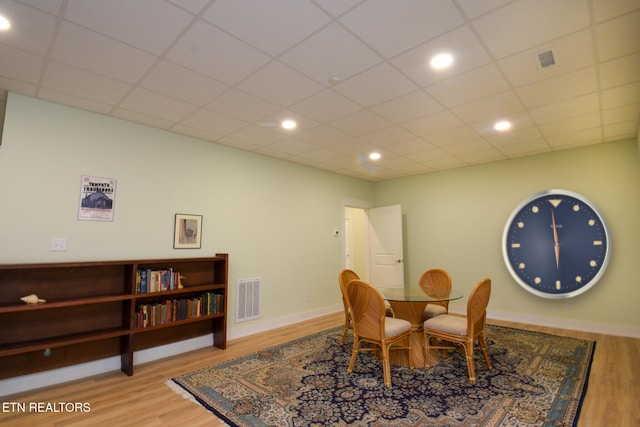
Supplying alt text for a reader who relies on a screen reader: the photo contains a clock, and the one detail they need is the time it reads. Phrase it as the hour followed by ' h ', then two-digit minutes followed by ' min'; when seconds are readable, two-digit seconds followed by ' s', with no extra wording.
5 h 59 min
